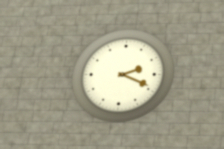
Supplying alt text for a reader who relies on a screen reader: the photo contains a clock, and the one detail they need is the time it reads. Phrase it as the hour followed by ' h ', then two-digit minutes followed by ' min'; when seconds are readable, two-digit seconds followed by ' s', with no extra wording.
2 h 19 min
